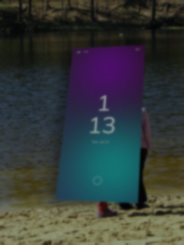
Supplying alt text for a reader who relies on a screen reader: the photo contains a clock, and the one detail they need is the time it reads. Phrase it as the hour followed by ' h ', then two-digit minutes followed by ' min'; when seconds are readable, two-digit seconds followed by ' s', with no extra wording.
1 h 13 min
